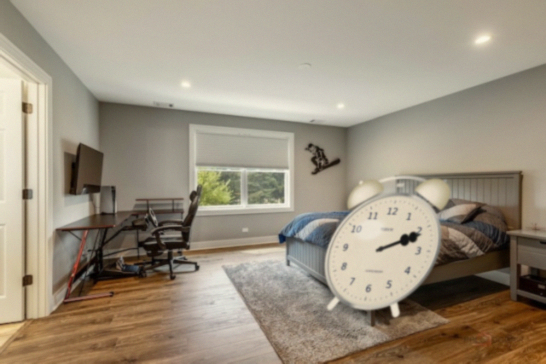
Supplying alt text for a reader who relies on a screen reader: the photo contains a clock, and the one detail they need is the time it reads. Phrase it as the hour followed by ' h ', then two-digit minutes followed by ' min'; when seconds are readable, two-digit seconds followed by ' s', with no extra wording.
2 h 11 min
